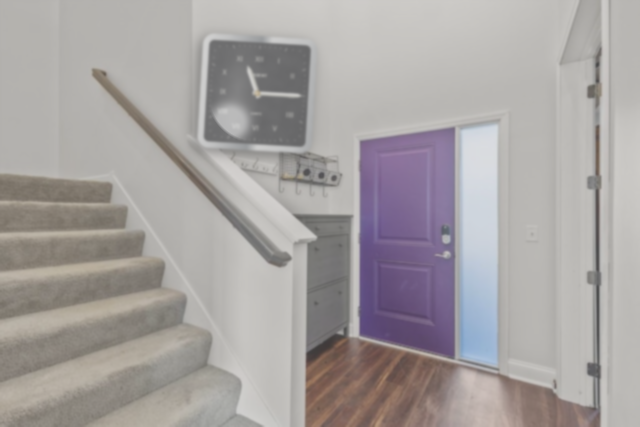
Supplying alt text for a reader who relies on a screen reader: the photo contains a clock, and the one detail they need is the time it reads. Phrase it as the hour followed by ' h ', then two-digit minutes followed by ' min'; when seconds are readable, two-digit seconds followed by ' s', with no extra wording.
11 h 15 min
